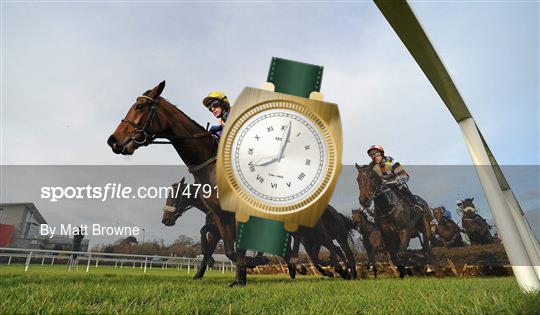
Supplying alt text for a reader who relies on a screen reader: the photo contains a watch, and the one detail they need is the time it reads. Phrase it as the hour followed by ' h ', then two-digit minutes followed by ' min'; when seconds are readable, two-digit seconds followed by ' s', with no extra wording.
8 h 01 min
